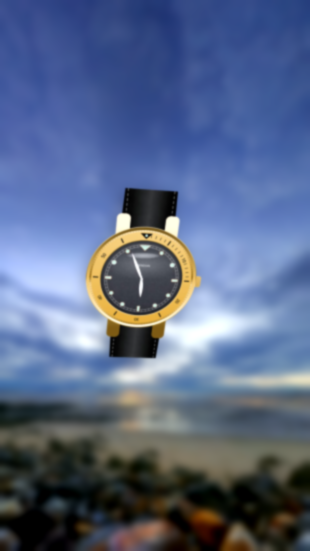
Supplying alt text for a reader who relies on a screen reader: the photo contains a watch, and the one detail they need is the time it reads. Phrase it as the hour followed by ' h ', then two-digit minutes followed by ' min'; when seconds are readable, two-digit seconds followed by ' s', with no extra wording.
5 h 56 min
